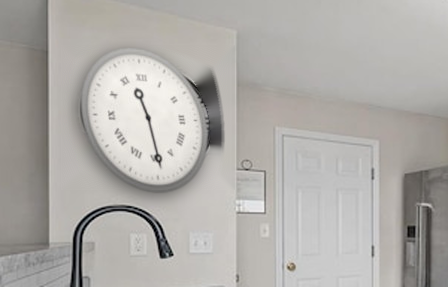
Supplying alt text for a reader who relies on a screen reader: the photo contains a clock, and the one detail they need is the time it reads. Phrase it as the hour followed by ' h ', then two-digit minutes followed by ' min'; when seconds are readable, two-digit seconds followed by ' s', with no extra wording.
11 h 29 min
